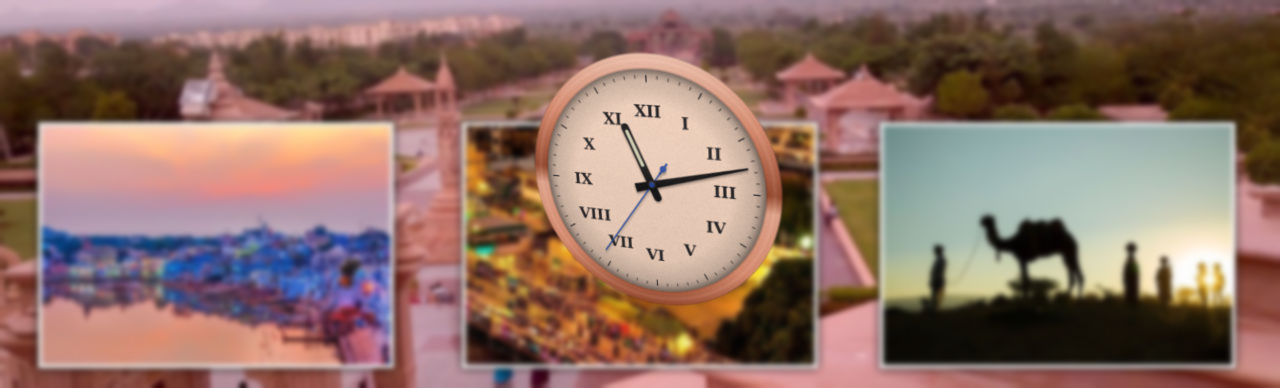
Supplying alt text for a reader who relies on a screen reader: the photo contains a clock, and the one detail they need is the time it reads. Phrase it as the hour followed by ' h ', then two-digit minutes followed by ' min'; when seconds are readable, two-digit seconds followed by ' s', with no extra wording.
11 h 12 min 36 s
